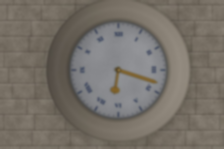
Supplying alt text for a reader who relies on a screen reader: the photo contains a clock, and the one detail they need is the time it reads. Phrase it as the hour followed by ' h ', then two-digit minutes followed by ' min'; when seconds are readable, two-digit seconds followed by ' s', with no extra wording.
6 h 18 min
